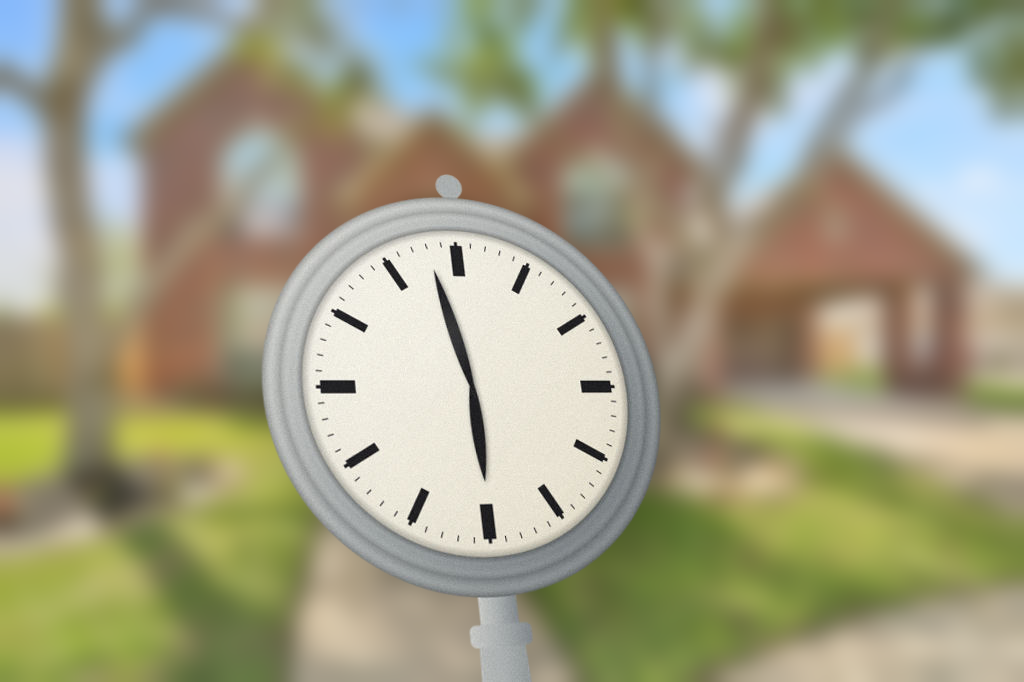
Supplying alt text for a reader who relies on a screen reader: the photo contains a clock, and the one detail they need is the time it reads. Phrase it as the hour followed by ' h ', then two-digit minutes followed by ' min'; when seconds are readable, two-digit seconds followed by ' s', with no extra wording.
5 h 58 min
